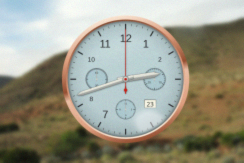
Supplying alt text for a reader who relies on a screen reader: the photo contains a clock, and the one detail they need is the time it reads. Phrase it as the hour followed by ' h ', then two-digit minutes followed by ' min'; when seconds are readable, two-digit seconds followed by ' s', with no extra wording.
2 h 42 min
